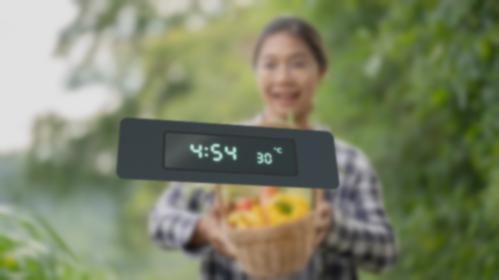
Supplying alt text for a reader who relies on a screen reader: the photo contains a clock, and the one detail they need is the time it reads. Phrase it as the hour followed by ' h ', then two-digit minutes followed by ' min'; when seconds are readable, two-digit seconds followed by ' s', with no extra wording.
4 h 54 min
